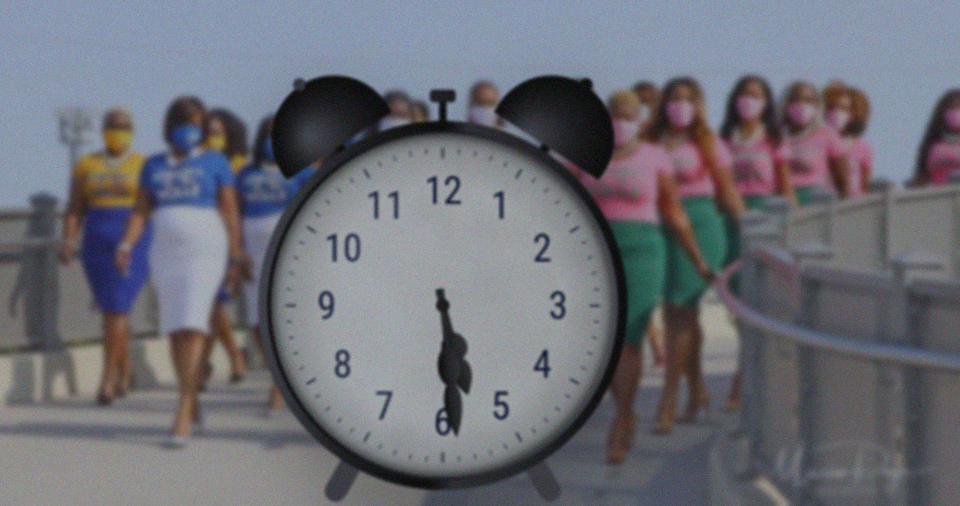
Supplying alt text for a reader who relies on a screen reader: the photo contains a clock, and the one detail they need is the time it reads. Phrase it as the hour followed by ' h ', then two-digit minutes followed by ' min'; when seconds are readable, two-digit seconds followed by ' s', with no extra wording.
5 h 29 min
